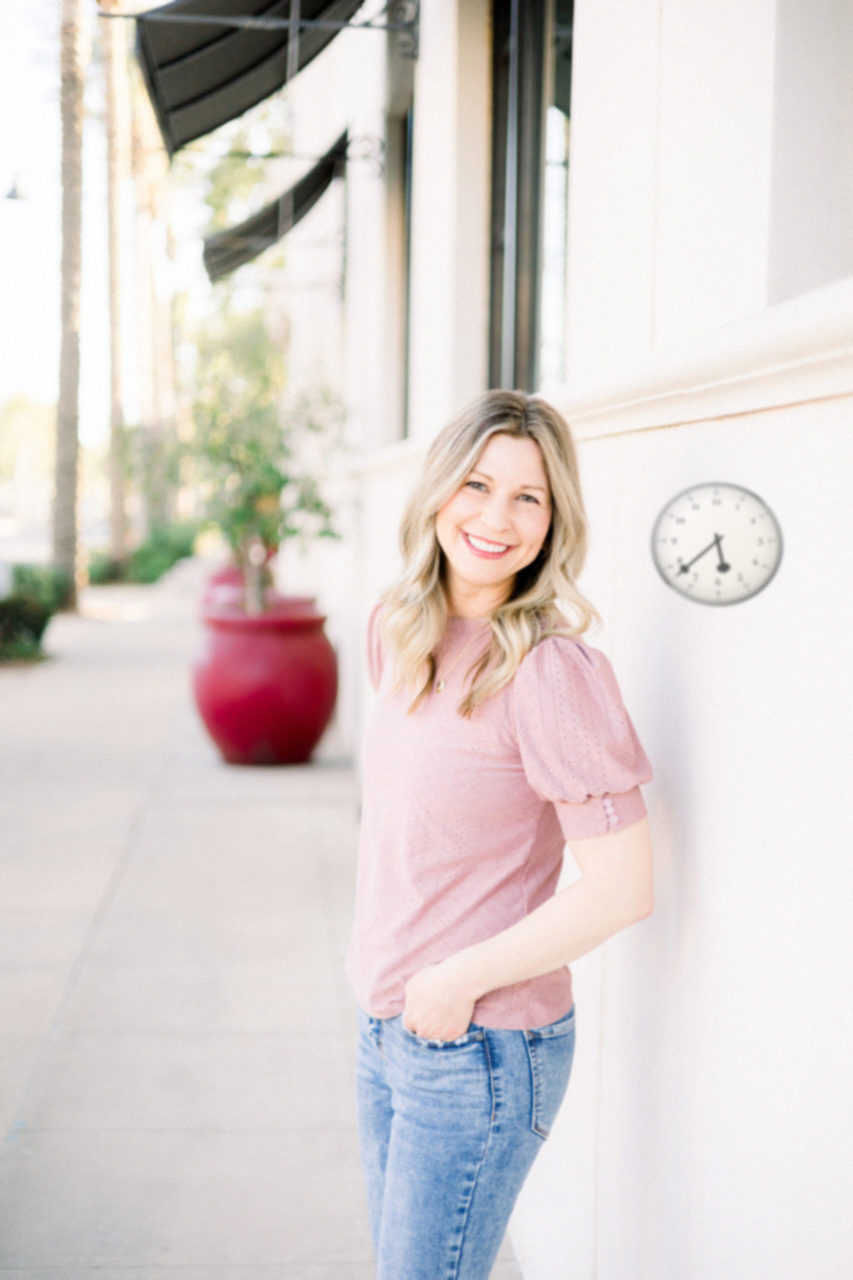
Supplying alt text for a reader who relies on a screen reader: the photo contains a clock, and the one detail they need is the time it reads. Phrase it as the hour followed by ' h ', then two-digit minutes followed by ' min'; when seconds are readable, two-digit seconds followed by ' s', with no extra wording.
5 h 38 min
